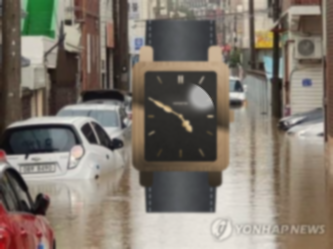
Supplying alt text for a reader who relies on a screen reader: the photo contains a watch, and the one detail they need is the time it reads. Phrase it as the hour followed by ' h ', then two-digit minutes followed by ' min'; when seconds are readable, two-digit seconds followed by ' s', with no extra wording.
4 h 50 min
